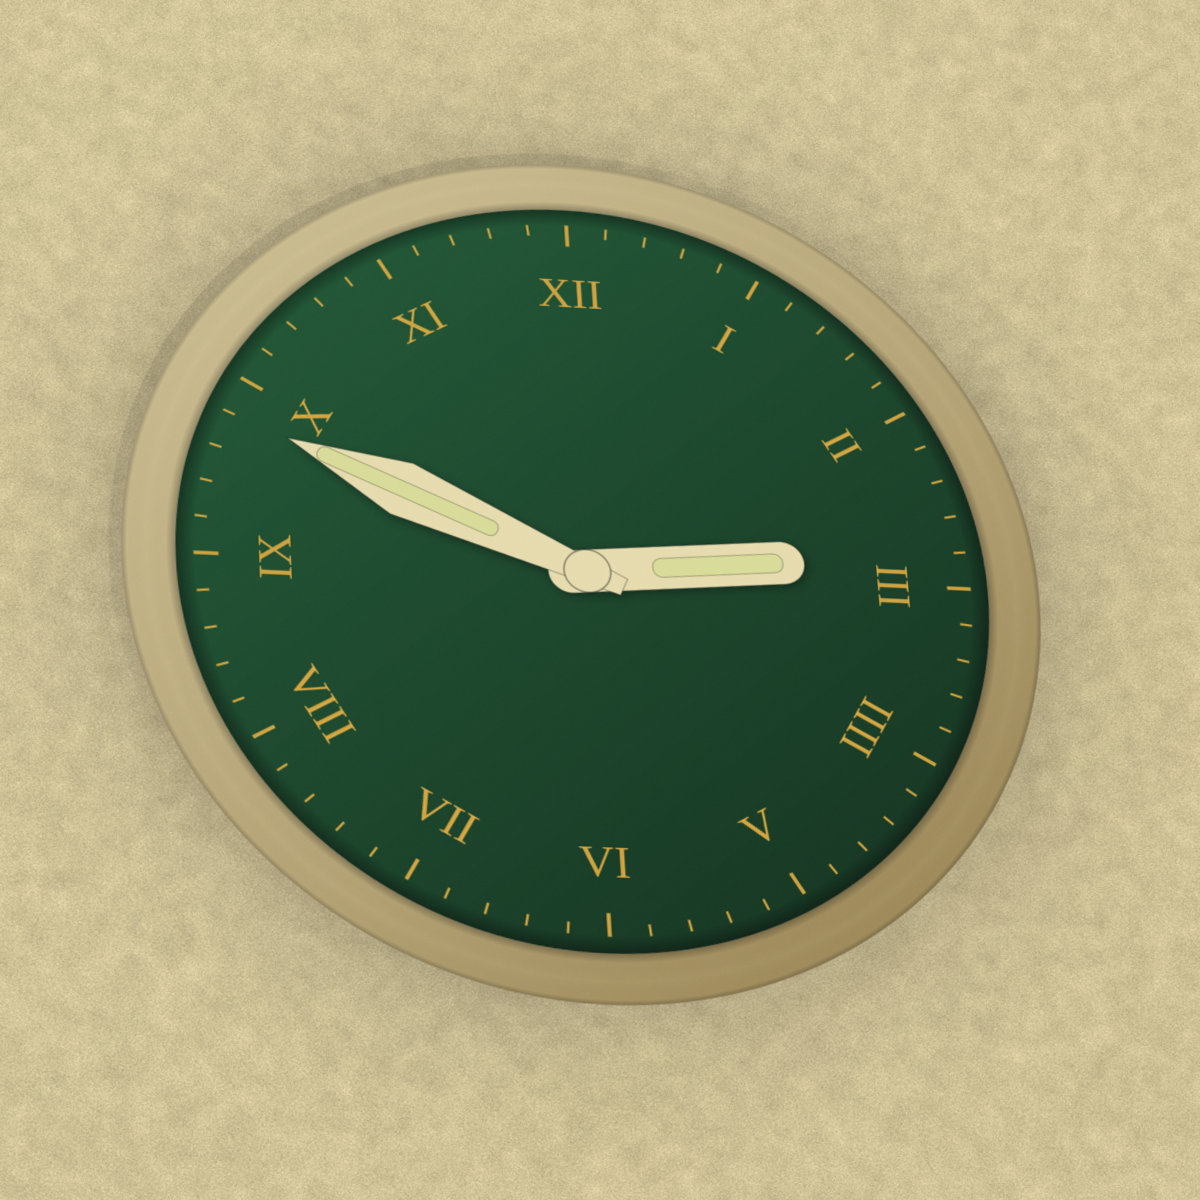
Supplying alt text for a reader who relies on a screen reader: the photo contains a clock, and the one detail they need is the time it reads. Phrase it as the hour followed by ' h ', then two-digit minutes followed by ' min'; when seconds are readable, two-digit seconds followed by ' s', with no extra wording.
2 h 49 min
